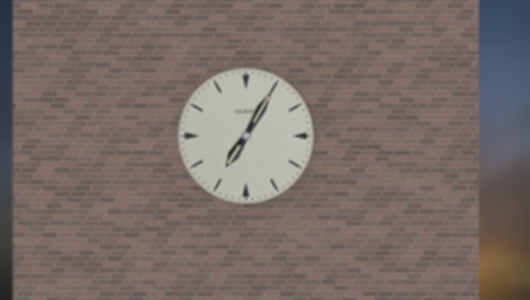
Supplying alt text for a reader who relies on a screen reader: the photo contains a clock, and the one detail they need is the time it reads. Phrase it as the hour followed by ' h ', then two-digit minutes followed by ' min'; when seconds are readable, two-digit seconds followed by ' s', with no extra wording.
7 h 05 min
